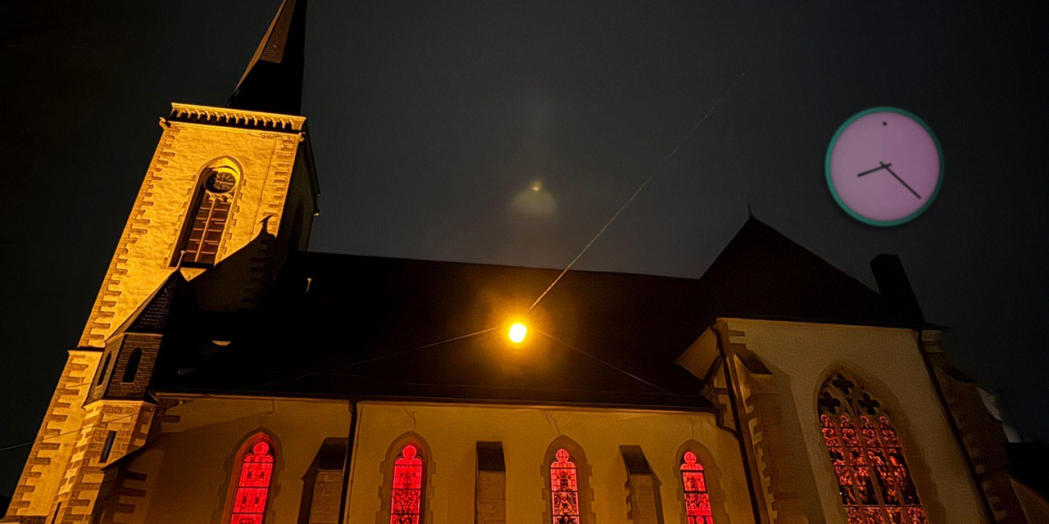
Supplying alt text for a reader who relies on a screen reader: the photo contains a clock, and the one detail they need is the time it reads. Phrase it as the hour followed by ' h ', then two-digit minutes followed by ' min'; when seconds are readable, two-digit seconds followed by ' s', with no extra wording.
8 h 22 min
